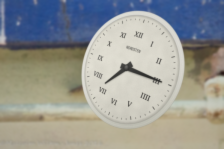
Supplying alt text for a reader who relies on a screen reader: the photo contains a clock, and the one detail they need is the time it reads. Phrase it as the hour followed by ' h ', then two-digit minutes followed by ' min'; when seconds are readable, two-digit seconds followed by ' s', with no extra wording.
7 h 15 min
